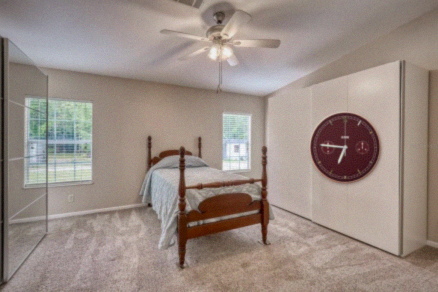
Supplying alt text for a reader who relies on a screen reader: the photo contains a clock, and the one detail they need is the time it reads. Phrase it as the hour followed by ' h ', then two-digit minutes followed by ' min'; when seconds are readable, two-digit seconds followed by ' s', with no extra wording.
6 h 46 min
